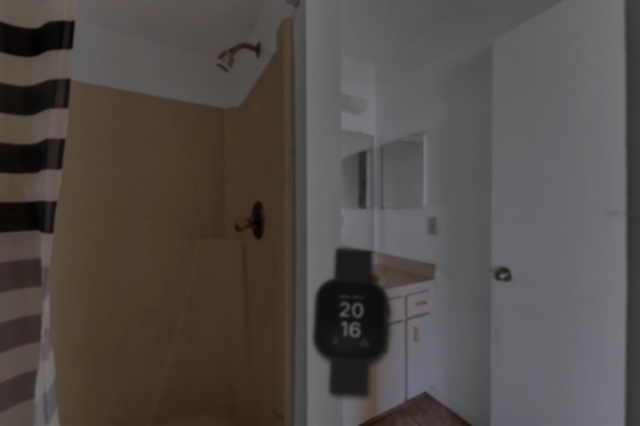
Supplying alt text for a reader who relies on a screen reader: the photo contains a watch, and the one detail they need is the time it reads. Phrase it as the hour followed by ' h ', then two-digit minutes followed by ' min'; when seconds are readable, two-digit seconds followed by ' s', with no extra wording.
20 h 16 min
